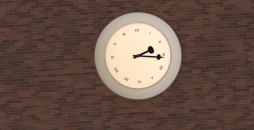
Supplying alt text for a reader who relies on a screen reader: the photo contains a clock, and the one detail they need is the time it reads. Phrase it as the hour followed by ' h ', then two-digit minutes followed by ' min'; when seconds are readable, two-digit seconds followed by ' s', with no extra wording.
2 h 16 min
